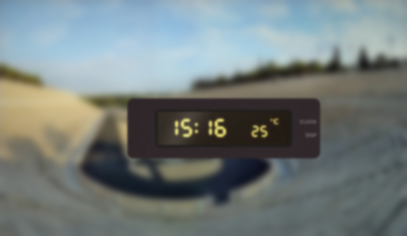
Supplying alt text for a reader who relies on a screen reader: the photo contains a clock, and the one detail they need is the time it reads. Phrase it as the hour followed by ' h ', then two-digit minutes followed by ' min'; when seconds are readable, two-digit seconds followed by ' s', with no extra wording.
15 h 16 min
